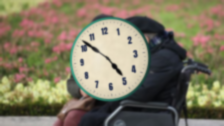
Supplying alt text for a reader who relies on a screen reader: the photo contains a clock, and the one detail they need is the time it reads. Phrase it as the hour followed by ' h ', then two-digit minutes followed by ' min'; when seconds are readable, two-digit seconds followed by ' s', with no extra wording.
4 h 52 min
